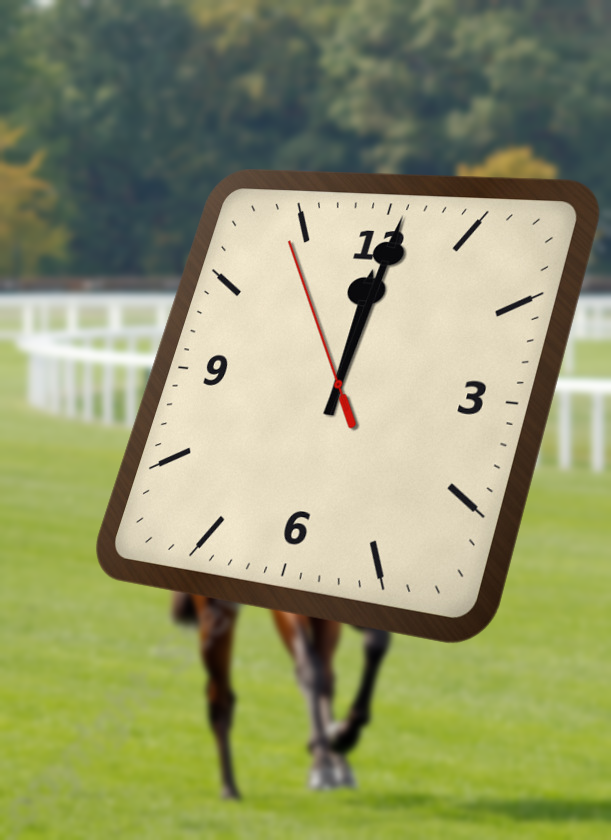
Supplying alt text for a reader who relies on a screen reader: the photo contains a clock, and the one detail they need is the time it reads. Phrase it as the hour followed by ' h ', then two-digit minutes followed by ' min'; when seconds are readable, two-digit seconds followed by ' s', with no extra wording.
12 h 00 min 54 s
